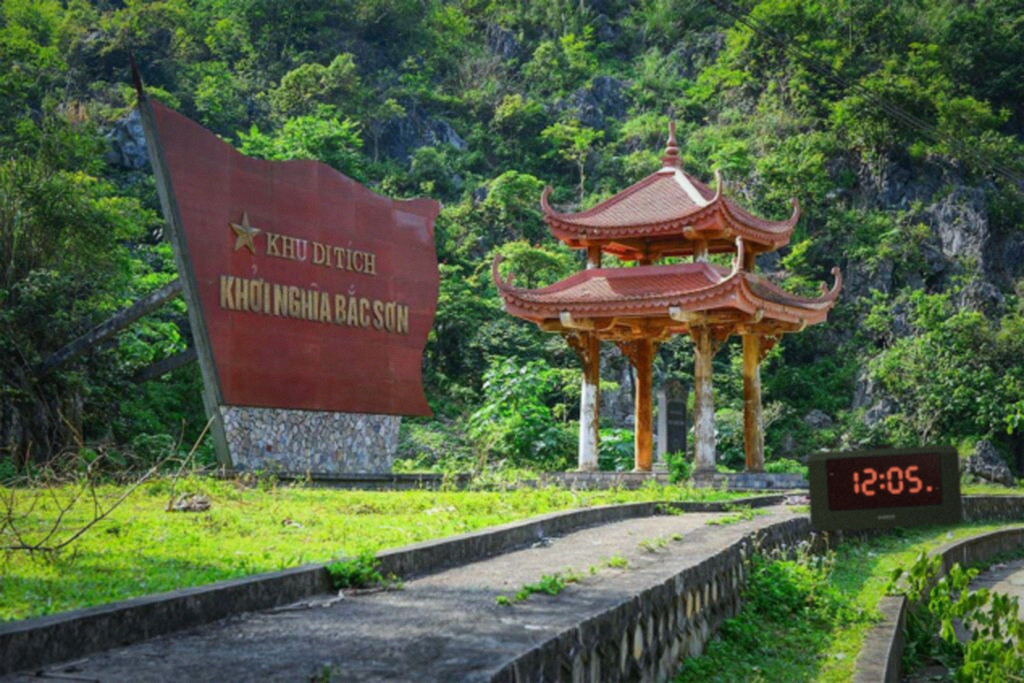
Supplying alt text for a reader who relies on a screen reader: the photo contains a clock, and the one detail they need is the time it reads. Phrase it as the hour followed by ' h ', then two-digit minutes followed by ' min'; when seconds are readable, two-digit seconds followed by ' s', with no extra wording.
12 h 05 min
